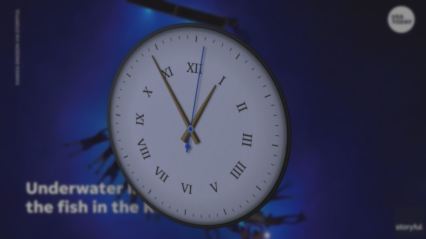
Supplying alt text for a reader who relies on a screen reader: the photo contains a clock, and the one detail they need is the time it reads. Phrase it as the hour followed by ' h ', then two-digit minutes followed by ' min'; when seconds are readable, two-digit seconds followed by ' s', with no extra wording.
12 h 54 min 01 s
